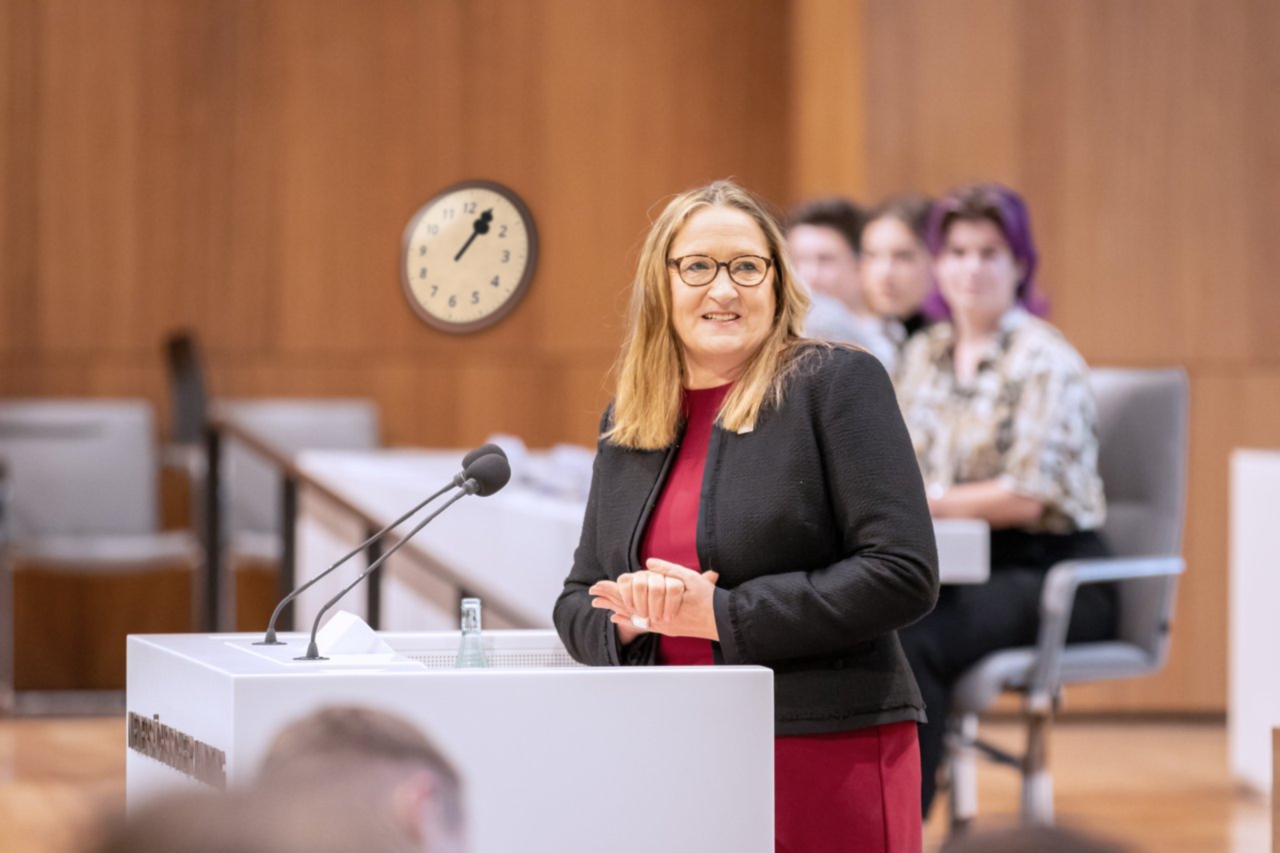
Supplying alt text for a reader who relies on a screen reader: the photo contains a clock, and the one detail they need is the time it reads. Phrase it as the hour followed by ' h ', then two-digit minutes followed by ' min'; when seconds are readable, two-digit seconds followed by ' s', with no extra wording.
1 h 05 min
